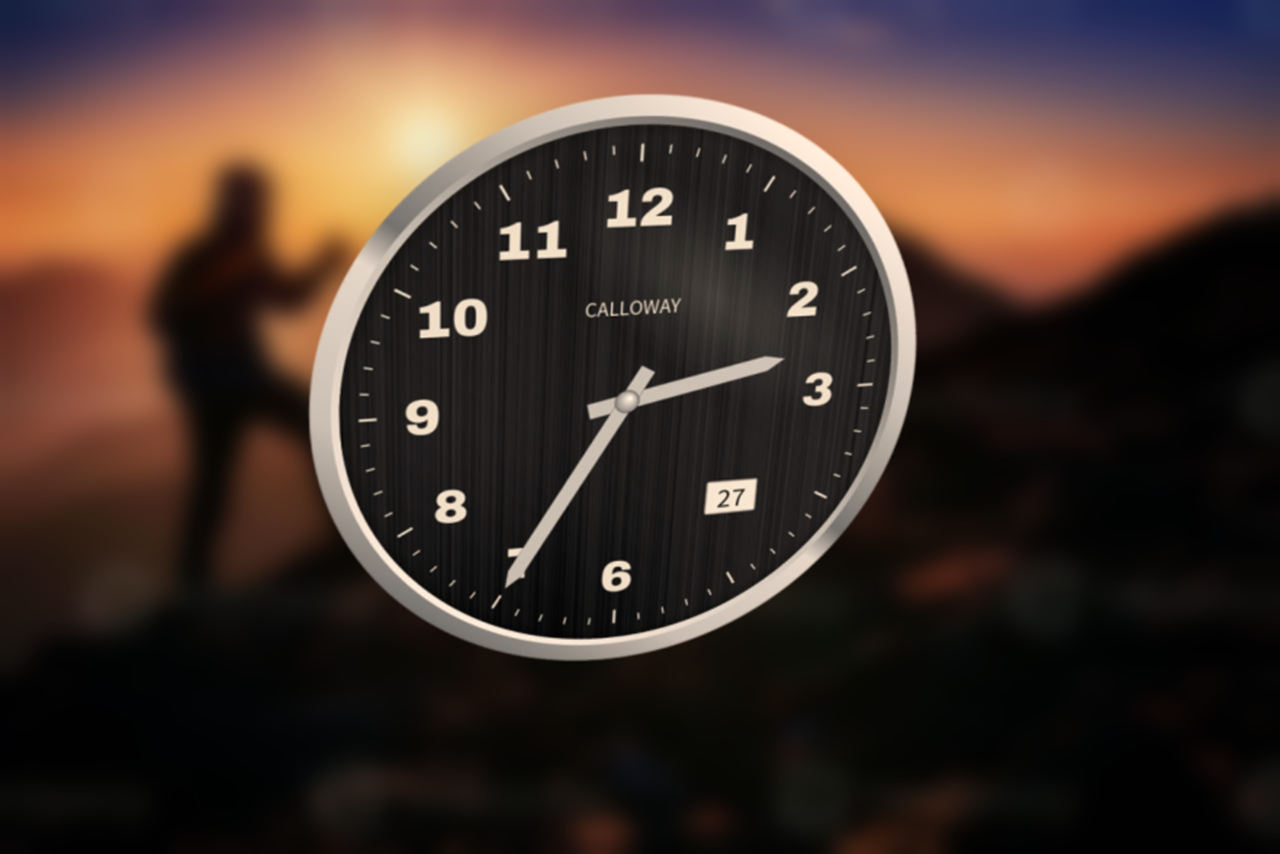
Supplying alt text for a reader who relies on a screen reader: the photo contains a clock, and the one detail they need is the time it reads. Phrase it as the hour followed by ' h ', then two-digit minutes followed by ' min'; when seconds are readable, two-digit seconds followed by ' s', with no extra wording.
2 h 35 min
